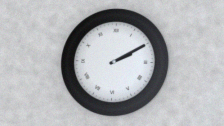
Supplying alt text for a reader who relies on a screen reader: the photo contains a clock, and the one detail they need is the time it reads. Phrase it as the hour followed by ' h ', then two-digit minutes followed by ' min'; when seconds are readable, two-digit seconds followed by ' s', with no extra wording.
2 h 10 min
